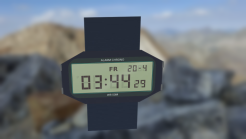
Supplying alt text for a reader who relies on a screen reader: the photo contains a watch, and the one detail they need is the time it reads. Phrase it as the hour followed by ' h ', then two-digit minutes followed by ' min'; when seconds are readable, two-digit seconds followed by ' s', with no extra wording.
3 h 44 min 29 s
